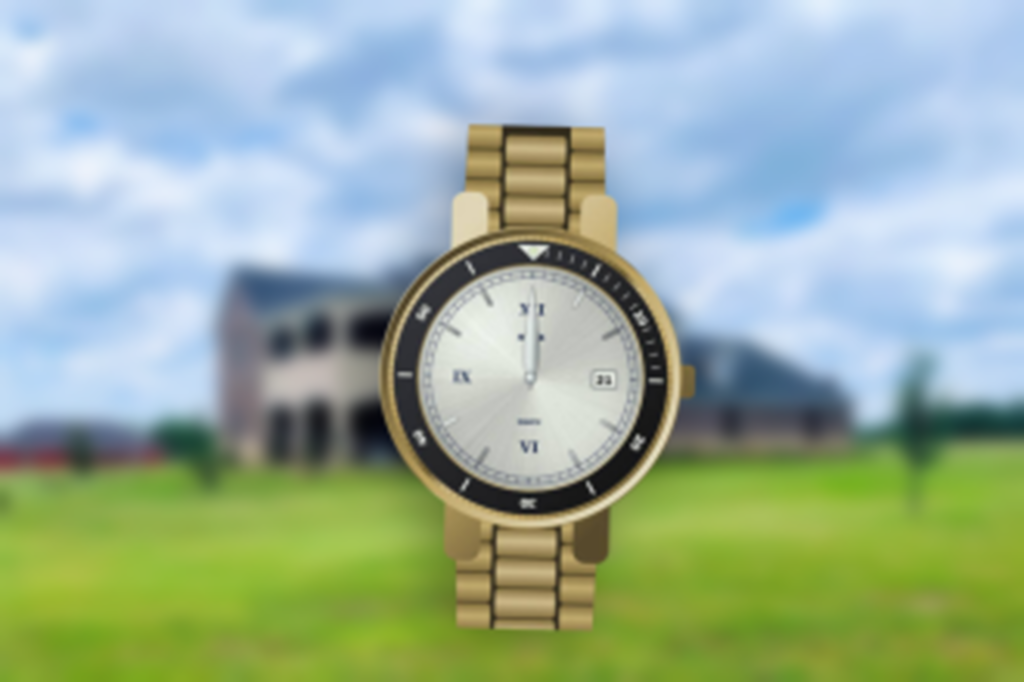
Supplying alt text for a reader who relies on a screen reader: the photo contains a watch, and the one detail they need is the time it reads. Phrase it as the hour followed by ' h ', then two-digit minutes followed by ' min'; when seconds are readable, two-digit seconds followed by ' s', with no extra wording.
12 h 00 min
